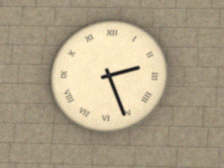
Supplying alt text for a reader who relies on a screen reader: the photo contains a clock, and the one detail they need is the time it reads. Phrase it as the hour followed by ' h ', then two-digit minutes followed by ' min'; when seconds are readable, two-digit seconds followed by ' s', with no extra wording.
2 h 26 min
